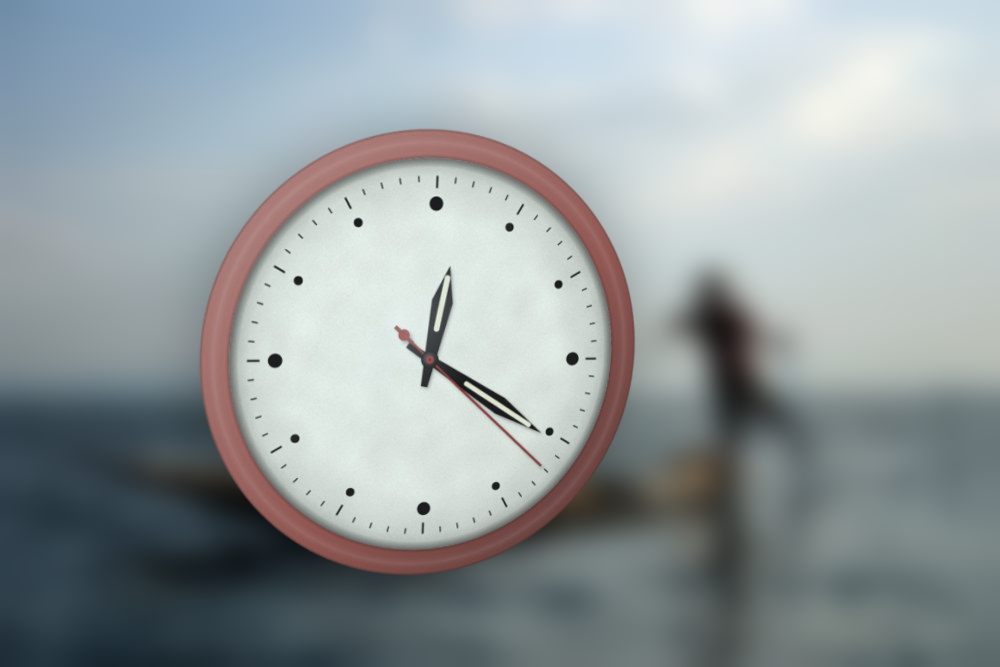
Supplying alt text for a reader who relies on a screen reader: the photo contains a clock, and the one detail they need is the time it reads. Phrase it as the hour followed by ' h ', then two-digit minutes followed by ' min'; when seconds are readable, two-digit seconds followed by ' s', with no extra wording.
12 h 20 min 22 s
